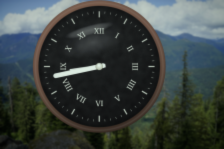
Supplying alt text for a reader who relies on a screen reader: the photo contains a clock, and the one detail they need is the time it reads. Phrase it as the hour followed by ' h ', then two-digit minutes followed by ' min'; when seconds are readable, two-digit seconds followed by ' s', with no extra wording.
8 h 43 min
